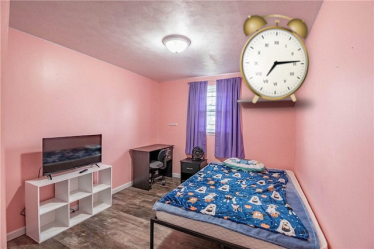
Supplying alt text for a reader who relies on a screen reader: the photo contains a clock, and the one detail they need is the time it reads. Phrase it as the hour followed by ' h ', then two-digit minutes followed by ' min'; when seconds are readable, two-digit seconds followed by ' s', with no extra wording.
7 h 14 min
